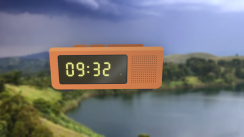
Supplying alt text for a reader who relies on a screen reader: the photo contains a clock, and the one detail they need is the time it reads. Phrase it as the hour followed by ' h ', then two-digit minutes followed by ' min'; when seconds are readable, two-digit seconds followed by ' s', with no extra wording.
9 h 32 min
